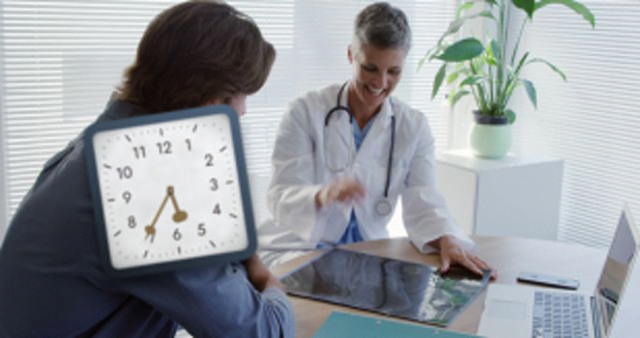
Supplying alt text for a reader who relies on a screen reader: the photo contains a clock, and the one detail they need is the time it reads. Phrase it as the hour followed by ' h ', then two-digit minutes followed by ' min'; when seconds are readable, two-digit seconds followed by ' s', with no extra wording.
5 h 36 min
